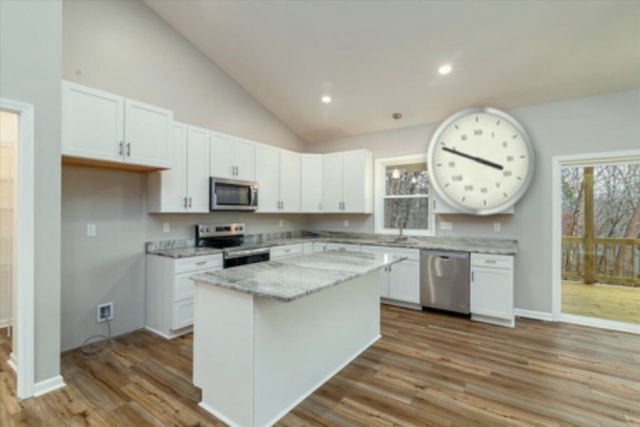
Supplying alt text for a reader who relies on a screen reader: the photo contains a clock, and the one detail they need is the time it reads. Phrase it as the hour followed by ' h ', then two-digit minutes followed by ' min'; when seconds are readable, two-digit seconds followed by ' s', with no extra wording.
3 h 49 min
